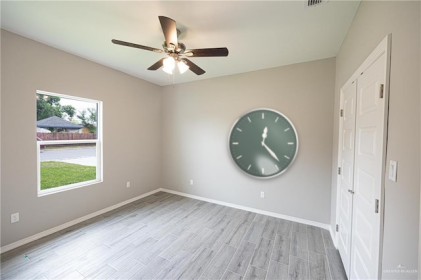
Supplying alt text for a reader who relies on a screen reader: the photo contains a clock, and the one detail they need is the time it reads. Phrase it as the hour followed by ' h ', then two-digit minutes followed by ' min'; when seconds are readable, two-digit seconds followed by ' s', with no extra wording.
12 h 23 min
